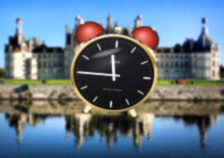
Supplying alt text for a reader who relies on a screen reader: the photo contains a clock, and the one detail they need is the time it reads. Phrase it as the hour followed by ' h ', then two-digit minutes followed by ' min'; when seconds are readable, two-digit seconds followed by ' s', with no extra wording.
11 h 45 min
